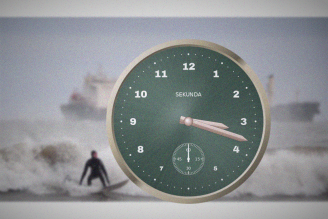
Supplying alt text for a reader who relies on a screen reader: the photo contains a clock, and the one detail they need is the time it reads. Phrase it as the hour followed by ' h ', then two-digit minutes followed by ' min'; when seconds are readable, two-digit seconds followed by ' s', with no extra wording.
3 h 18 min
